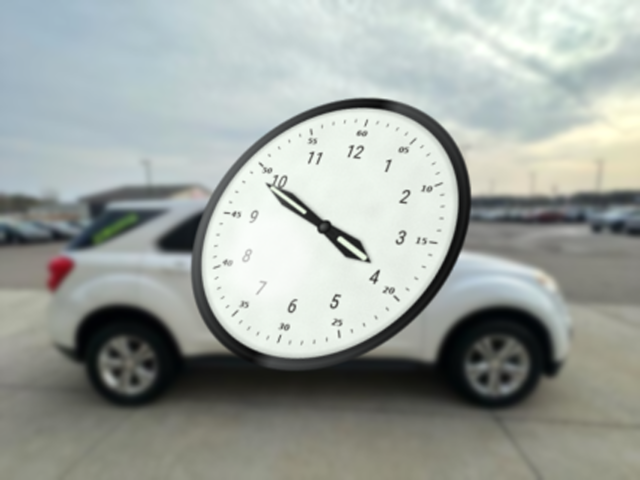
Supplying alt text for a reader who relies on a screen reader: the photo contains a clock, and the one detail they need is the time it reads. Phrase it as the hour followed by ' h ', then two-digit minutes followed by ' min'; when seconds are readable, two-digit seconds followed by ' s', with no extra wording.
3 h 49 min
